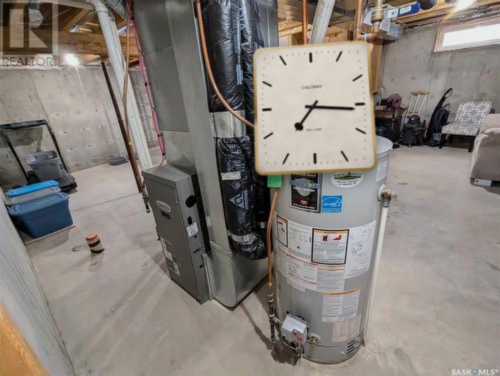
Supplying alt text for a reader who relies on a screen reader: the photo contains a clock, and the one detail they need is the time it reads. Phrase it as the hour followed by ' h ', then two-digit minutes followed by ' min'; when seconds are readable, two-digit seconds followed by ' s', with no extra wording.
7 h 16 min
